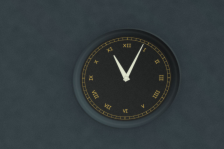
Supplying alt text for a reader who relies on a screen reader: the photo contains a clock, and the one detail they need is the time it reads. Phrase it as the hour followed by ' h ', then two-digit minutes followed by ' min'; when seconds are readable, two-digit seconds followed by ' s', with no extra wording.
11 h 04 min
